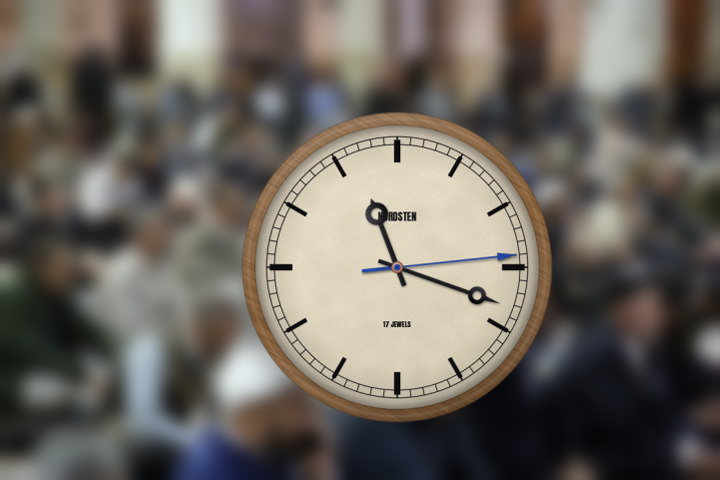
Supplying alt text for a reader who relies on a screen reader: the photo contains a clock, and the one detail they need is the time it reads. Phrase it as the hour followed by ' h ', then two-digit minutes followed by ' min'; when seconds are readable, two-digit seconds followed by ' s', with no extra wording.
11 h 18 min 14 s
